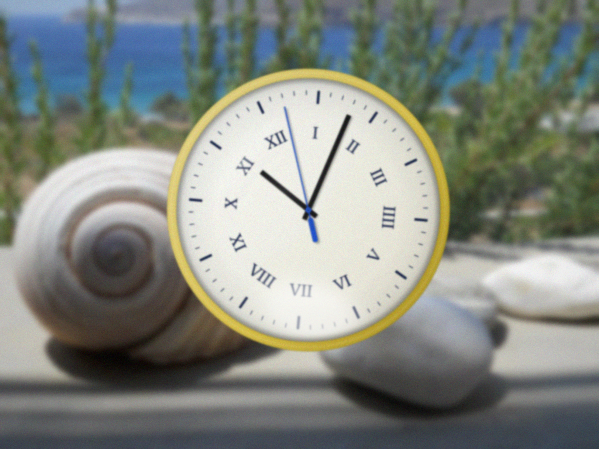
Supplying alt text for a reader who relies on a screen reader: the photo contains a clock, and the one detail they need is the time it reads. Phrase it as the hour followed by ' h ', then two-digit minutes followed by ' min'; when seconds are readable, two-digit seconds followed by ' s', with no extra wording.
11 h 08 min 02 s
